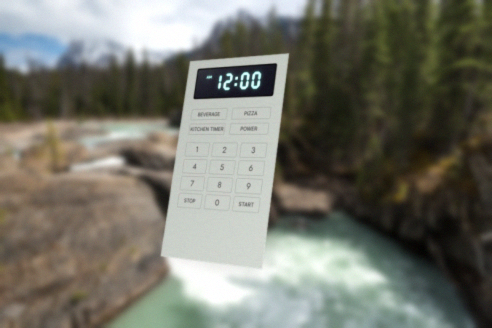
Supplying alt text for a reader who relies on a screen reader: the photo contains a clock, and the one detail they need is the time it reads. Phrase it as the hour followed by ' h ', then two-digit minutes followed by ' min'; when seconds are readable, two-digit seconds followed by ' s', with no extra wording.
12 h 00 min
